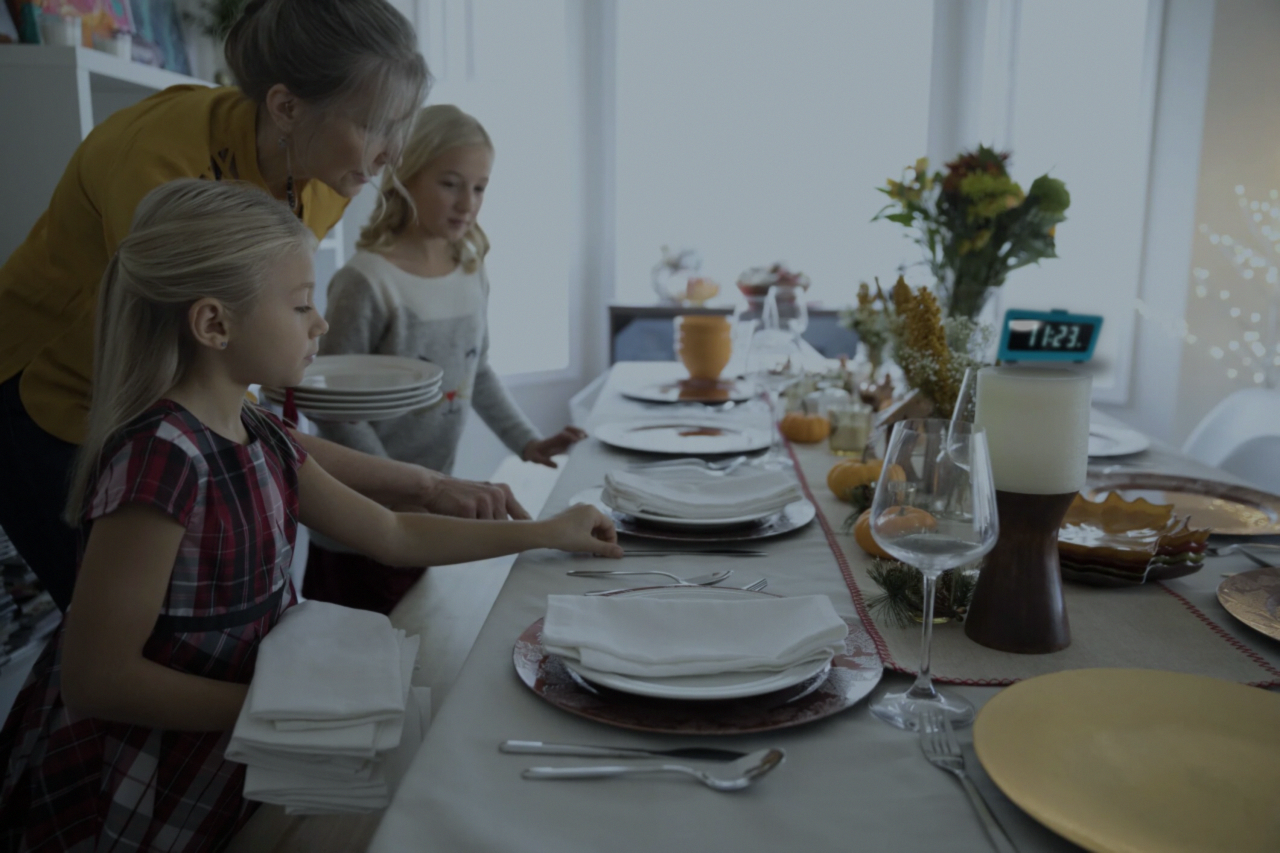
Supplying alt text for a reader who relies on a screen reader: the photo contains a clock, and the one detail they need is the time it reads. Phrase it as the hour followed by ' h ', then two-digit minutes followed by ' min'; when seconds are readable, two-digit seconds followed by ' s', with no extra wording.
11 h 23 min
